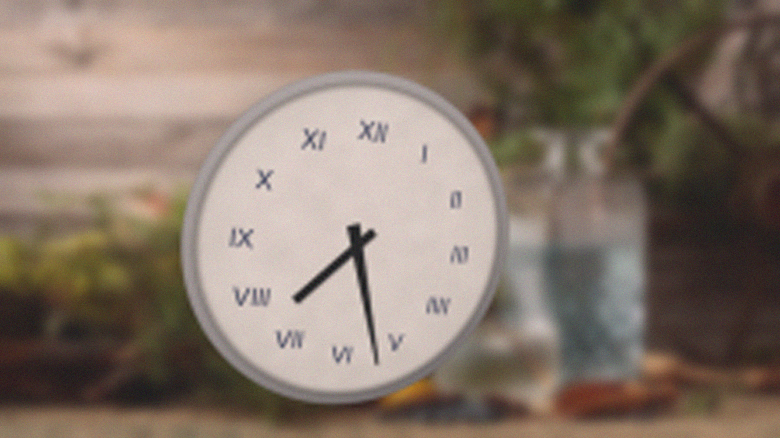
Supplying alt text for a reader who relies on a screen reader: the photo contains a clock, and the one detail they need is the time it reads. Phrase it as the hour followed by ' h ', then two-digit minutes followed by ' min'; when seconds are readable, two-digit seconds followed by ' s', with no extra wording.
7 h 27 min
